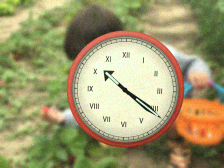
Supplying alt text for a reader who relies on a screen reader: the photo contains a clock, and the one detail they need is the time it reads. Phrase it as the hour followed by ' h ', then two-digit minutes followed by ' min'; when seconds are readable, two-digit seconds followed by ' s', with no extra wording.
10 h 21 min
